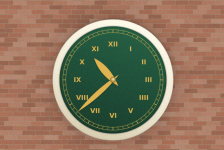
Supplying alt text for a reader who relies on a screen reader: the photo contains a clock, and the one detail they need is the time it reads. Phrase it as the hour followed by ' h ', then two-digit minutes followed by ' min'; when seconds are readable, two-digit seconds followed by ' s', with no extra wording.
10 h 38 min
